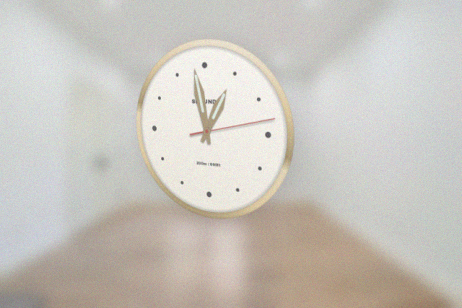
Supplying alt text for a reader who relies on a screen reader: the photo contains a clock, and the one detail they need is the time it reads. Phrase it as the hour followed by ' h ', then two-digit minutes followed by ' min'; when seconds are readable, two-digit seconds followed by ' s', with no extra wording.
12 h 58 min 13 s
